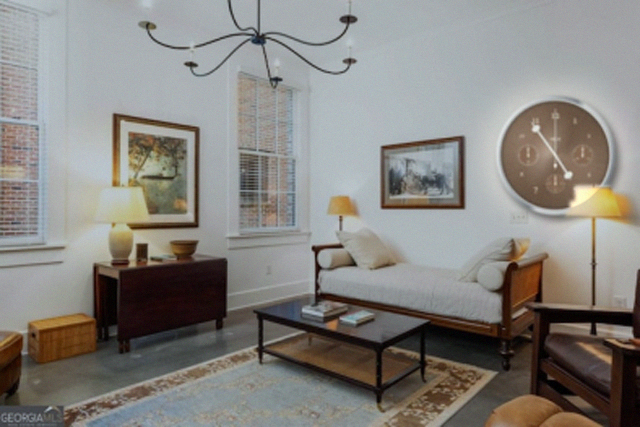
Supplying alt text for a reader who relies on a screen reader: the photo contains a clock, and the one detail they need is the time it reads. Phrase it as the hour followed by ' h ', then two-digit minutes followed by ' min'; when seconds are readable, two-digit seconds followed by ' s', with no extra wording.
4 h 54 min
